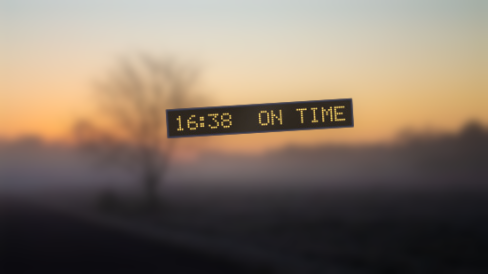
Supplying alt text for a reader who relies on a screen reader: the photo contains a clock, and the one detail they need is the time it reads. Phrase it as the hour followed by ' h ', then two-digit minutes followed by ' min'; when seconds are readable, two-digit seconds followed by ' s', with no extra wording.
16 h 38 min
